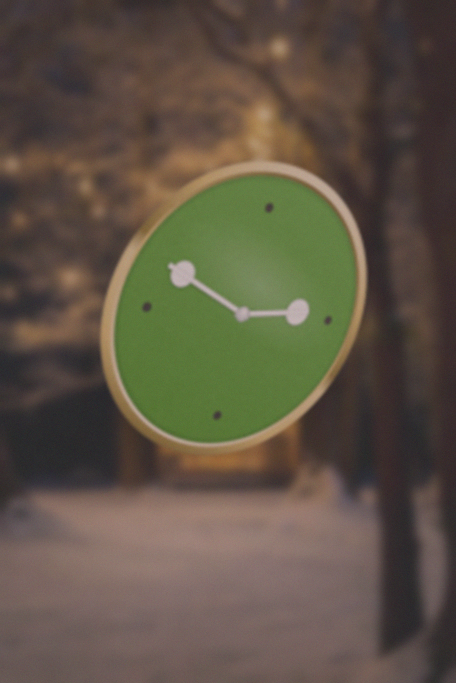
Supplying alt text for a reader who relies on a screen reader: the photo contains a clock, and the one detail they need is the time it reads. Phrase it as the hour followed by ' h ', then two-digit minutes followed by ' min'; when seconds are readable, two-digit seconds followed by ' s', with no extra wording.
2 h 49 min
